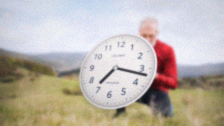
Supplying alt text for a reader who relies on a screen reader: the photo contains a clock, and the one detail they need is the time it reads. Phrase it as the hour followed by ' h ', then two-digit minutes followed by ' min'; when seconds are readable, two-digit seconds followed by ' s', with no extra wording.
7 h 17 min
